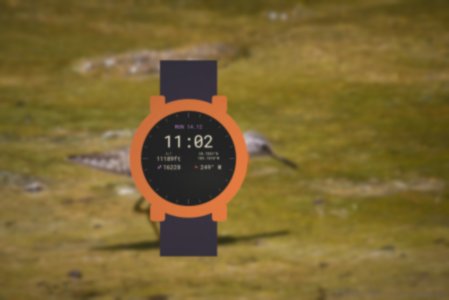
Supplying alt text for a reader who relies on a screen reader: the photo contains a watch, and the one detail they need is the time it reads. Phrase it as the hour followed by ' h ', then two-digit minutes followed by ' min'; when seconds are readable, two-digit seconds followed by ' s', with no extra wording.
11 h 02 min
